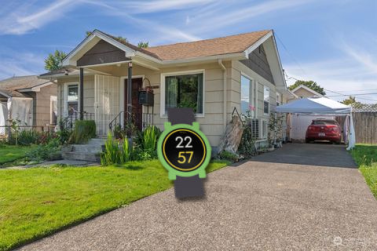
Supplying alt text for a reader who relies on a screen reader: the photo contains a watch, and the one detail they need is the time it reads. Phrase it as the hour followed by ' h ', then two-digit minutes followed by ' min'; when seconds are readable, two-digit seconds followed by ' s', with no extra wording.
22 h 57 min
